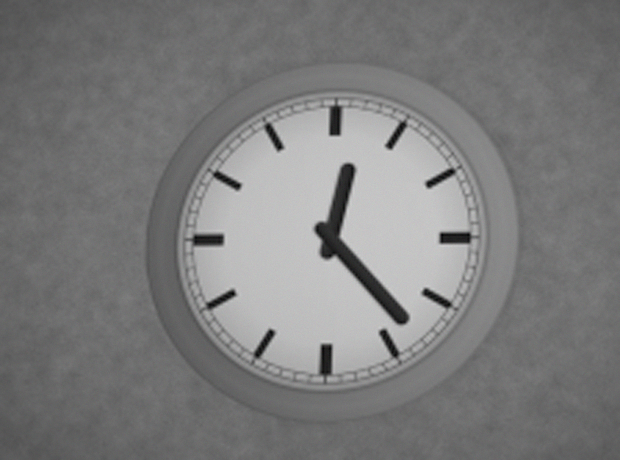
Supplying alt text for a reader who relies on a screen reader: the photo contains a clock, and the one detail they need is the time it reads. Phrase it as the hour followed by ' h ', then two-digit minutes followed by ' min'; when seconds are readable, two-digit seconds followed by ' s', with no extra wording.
12 h 23 min
